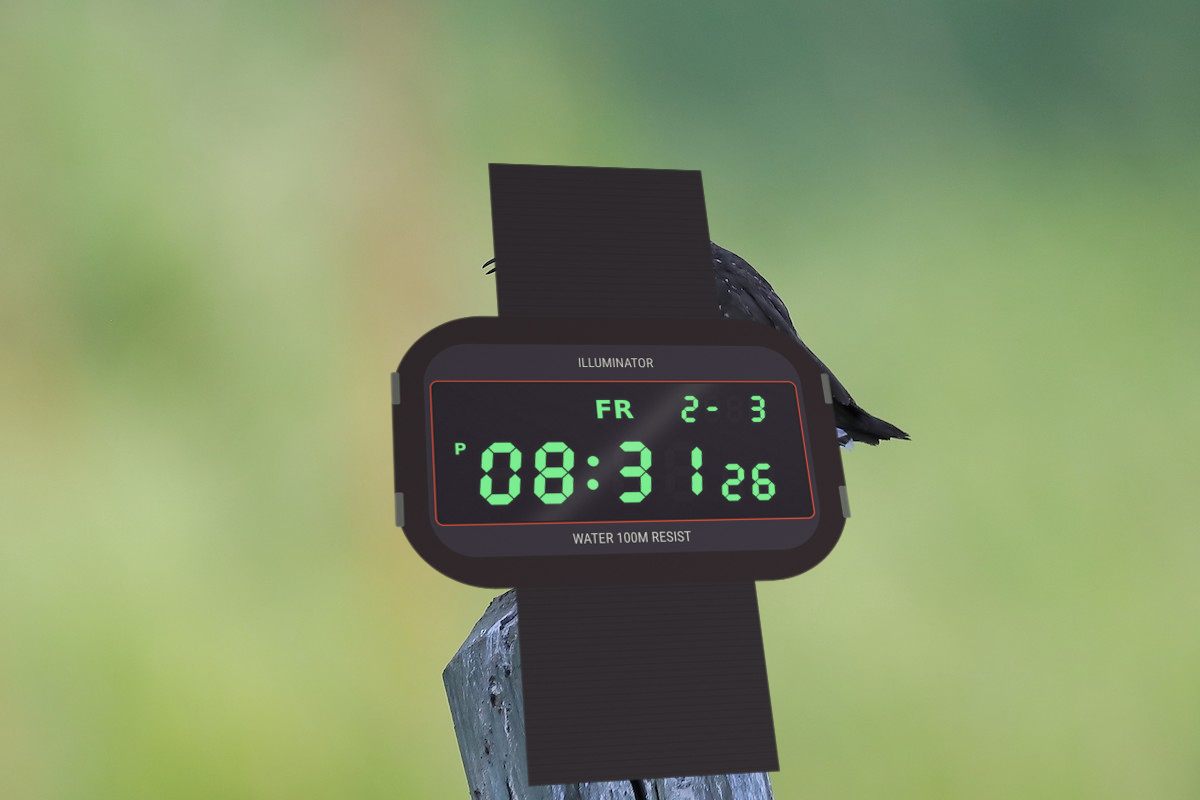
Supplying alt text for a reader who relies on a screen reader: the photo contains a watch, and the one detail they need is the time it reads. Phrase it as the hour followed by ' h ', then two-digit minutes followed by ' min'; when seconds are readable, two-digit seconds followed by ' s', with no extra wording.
8 h 31 min 26 s
